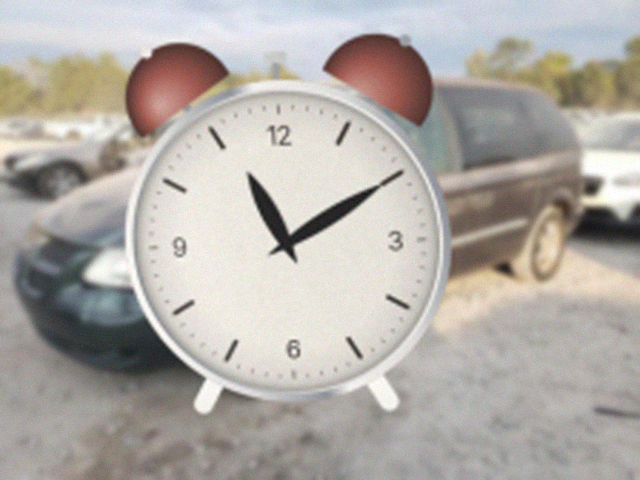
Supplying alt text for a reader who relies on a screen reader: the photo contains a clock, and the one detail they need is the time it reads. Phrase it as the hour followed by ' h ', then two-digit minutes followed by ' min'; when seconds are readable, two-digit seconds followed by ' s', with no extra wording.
11 h 10 min
